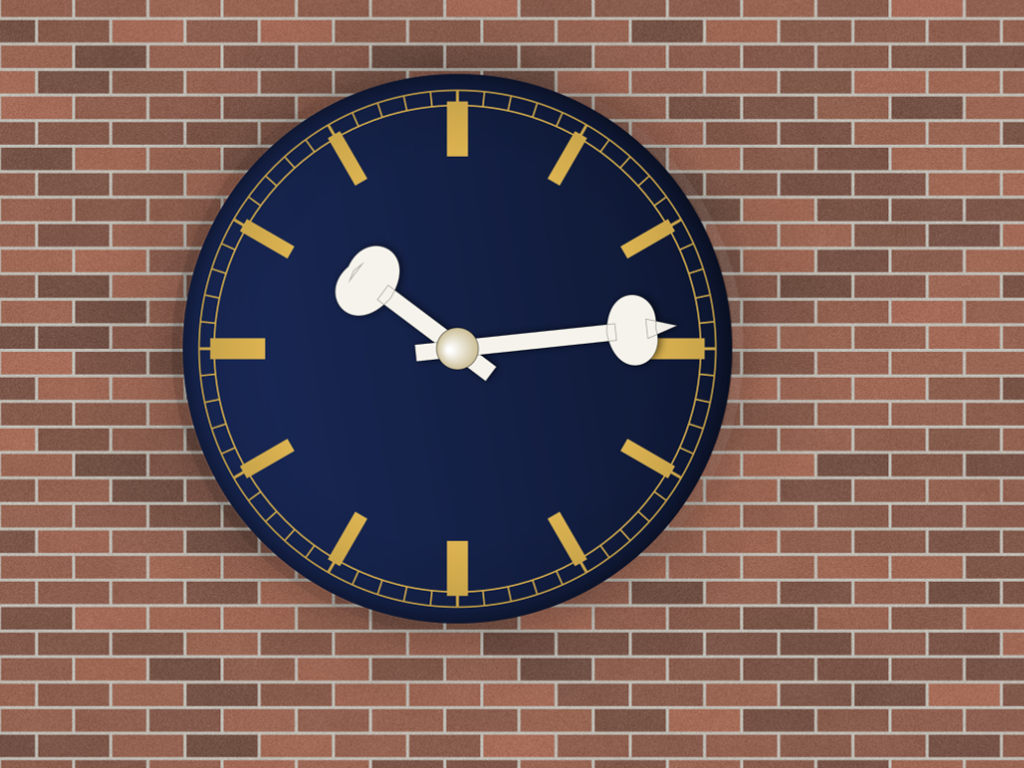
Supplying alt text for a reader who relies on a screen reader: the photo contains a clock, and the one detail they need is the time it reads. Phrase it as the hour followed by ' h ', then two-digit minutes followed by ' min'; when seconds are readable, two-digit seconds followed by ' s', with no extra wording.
10 h 14 min
